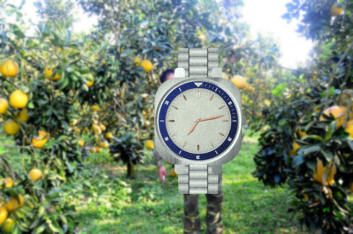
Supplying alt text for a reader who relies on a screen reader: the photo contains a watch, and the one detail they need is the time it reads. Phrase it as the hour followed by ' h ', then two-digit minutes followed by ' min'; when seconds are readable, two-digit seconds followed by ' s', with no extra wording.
7 h 13 min
